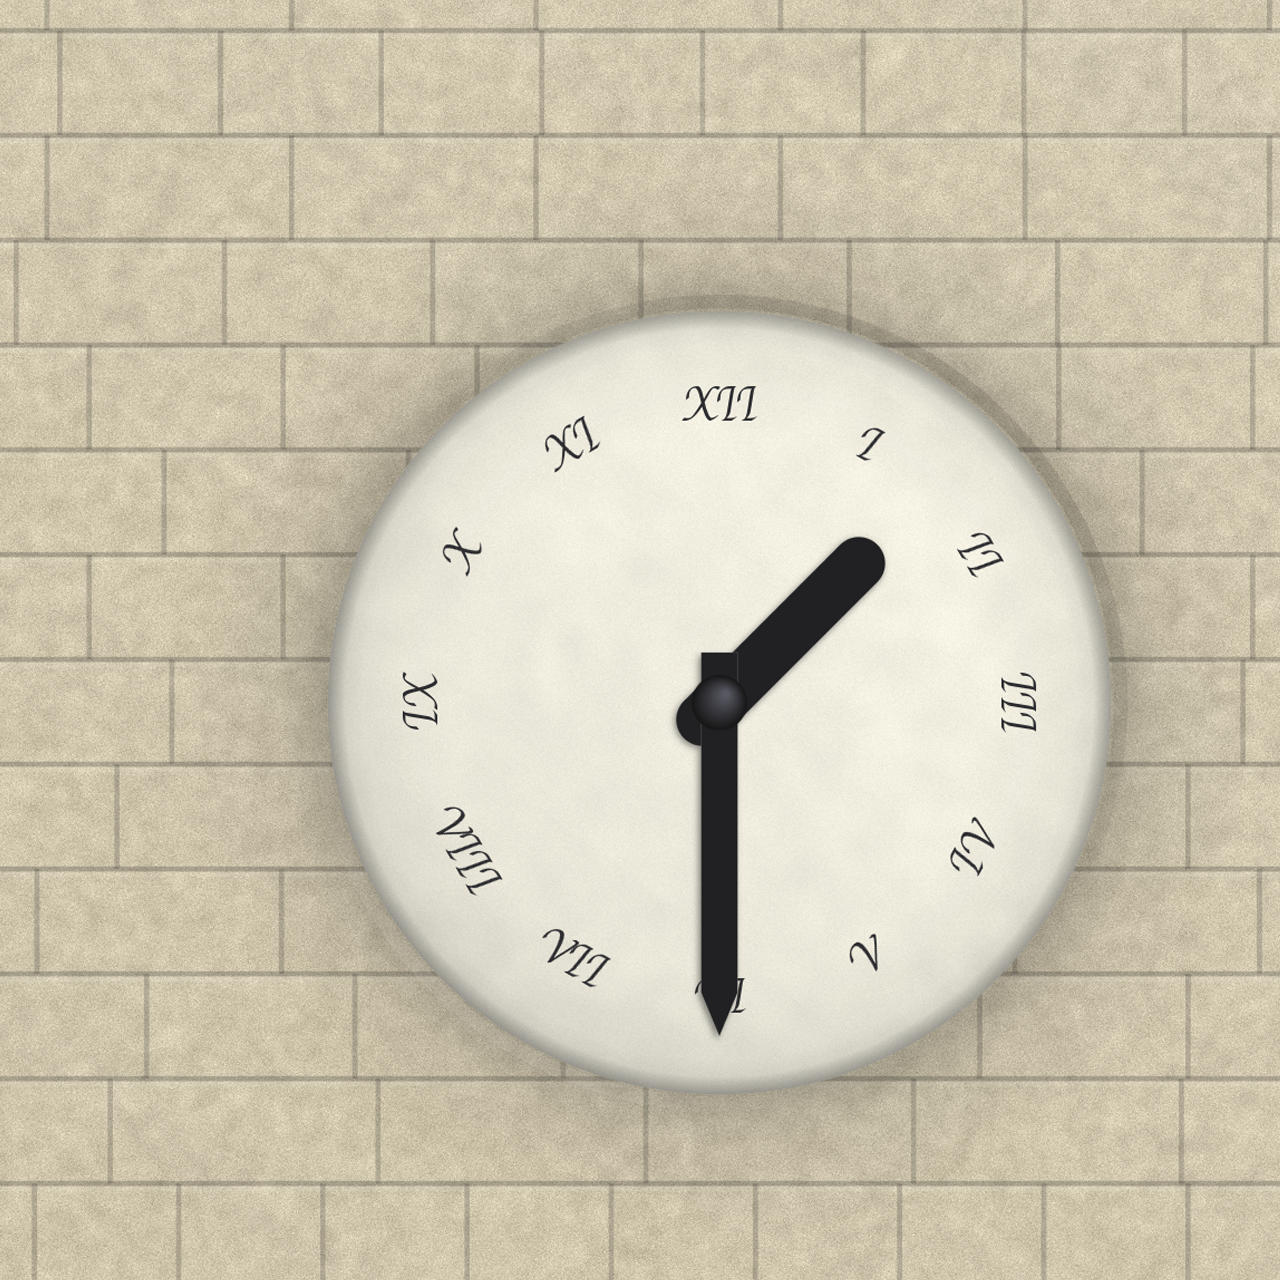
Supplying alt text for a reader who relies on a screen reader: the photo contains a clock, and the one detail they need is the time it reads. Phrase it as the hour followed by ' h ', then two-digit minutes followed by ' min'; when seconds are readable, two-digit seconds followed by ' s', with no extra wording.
1 h 30 min
